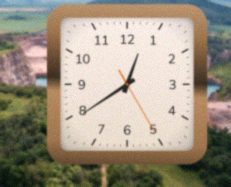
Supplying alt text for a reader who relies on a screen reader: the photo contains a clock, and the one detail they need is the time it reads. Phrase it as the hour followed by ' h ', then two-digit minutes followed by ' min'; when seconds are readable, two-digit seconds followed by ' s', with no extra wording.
12 h 39 min 25 s
